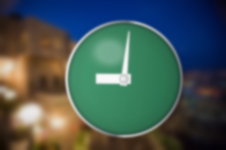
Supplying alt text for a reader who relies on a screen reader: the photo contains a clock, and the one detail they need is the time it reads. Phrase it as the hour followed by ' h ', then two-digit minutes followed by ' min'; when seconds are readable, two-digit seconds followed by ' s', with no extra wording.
9 h 01 min
